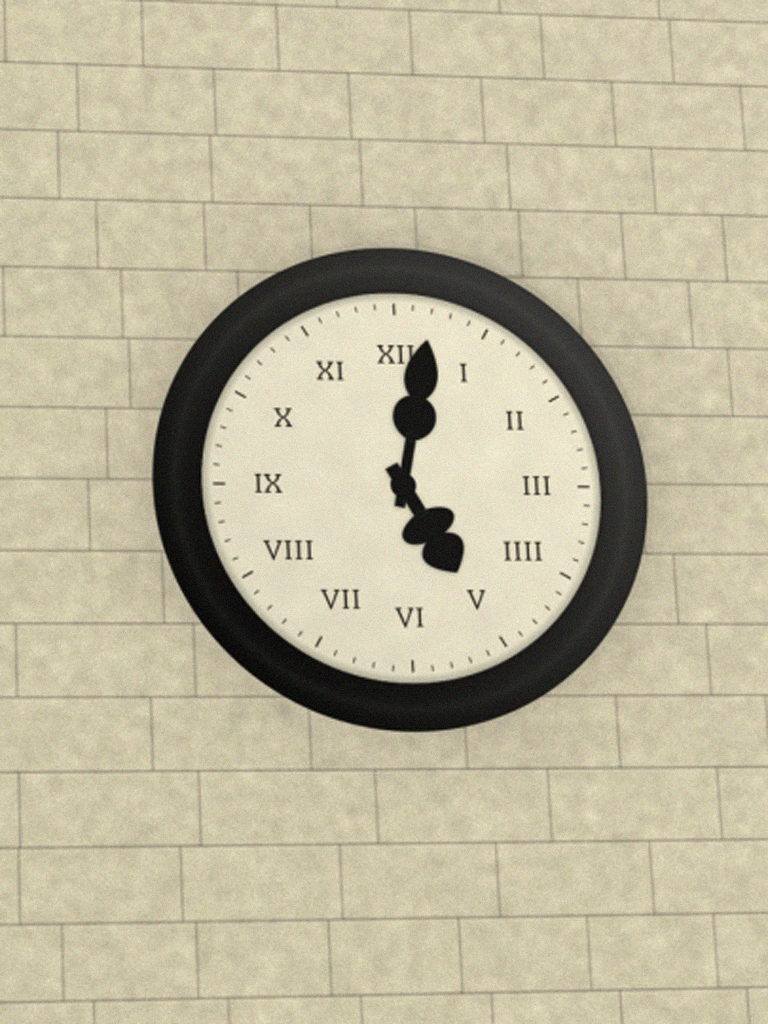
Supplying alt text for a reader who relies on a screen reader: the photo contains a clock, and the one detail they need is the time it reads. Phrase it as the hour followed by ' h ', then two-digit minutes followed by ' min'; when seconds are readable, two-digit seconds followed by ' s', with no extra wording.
5 h 02 min
